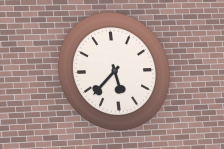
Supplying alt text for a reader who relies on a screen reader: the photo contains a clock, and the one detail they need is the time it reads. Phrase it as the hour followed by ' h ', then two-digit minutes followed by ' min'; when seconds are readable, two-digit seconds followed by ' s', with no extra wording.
5 h 38 min
